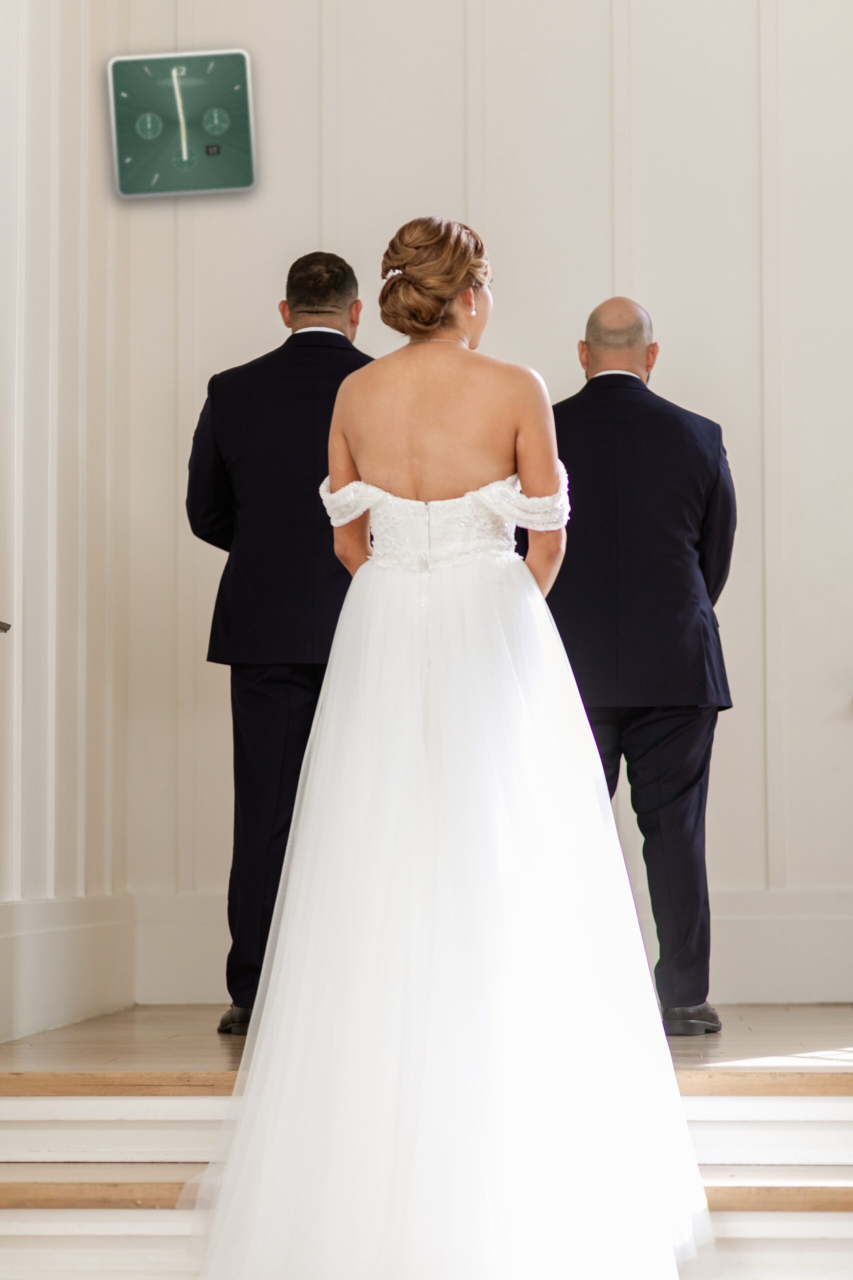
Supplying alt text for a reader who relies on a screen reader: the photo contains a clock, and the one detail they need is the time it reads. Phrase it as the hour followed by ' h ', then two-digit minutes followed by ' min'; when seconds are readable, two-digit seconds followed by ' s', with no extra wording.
5 h 59 min
